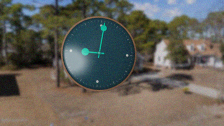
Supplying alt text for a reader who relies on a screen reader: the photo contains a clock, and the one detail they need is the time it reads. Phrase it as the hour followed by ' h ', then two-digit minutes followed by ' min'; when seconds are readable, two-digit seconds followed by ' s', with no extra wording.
9 h 01 min
